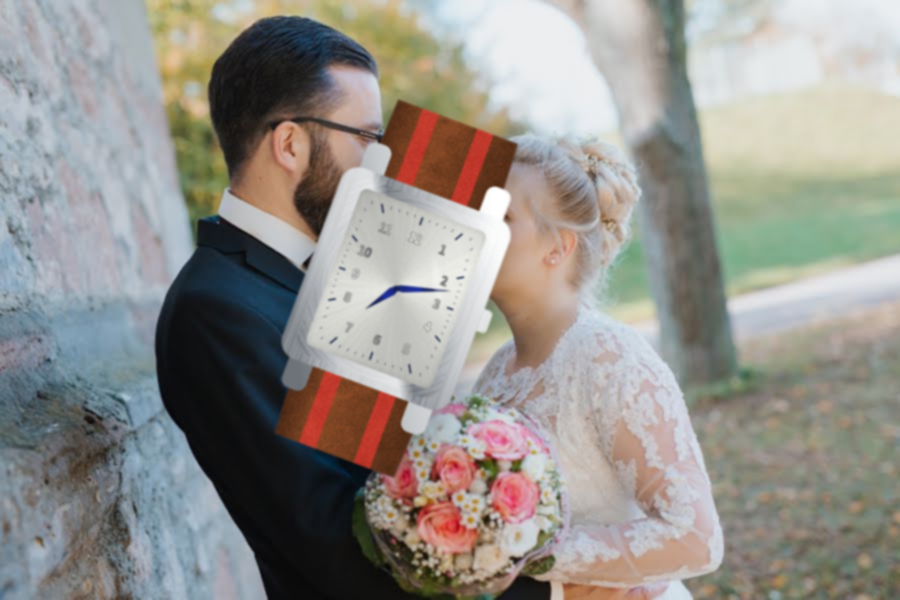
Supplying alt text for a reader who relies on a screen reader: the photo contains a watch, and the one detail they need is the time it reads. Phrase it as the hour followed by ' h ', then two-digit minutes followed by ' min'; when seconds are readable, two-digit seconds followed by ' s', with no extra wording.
7 h 12 min
